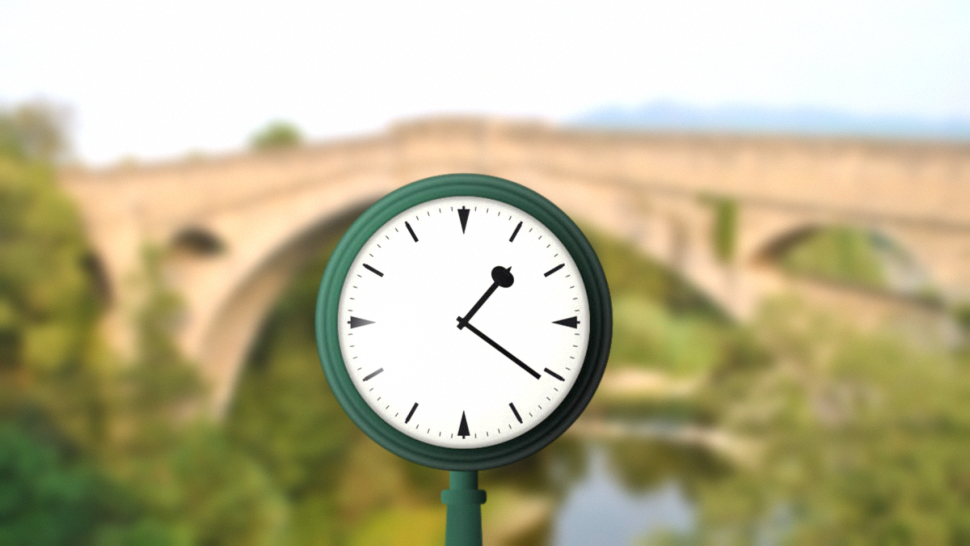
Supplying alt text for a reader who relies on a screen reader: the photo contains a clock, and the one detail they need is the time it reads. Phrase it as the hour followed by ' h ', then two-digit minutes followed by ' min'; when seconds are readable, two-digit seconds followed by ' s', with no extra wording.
1 h 21 min
